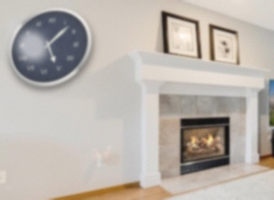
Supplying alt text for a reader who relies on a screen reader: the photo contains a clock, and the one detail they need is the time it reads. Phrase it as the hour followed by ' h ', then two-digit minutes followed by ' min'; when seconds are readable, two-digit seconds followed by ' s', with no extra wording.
5 h 07 min
